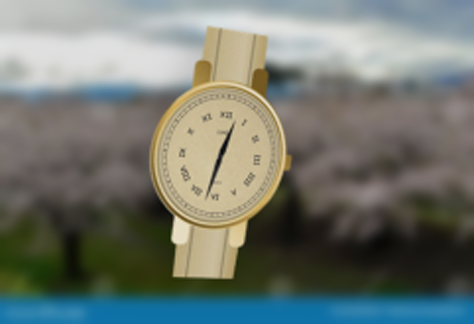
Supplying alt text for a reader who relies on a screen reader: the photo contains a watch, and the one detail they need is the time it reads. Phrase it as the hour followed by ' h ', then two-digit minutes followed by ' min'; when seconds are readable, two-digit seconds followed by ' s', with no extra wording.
12 h 32 min
